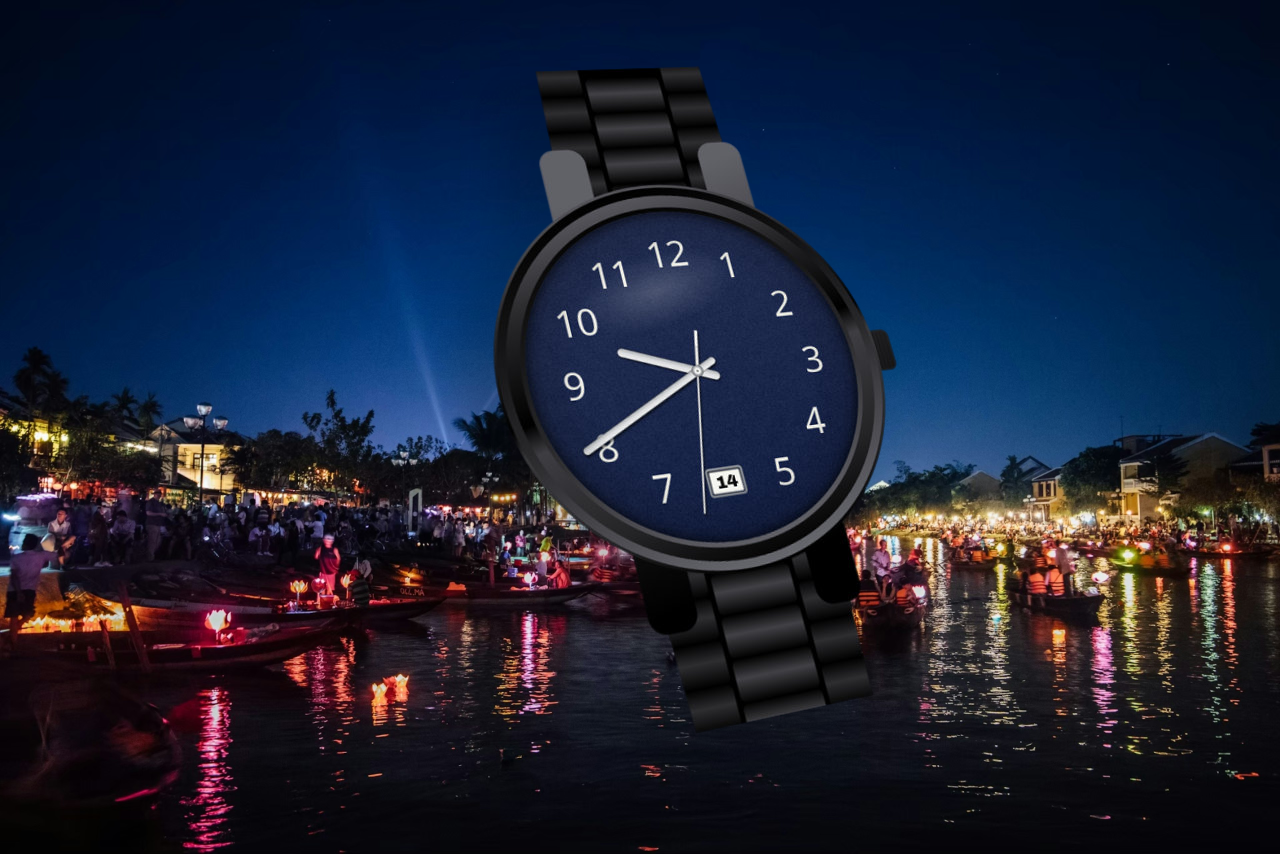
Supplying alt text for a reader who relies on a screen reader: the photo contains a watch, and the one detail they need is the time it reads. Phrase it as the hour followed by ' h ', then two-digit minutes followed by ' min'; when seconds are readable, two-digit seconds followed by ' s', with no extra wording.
9 h 40 min 32 s
